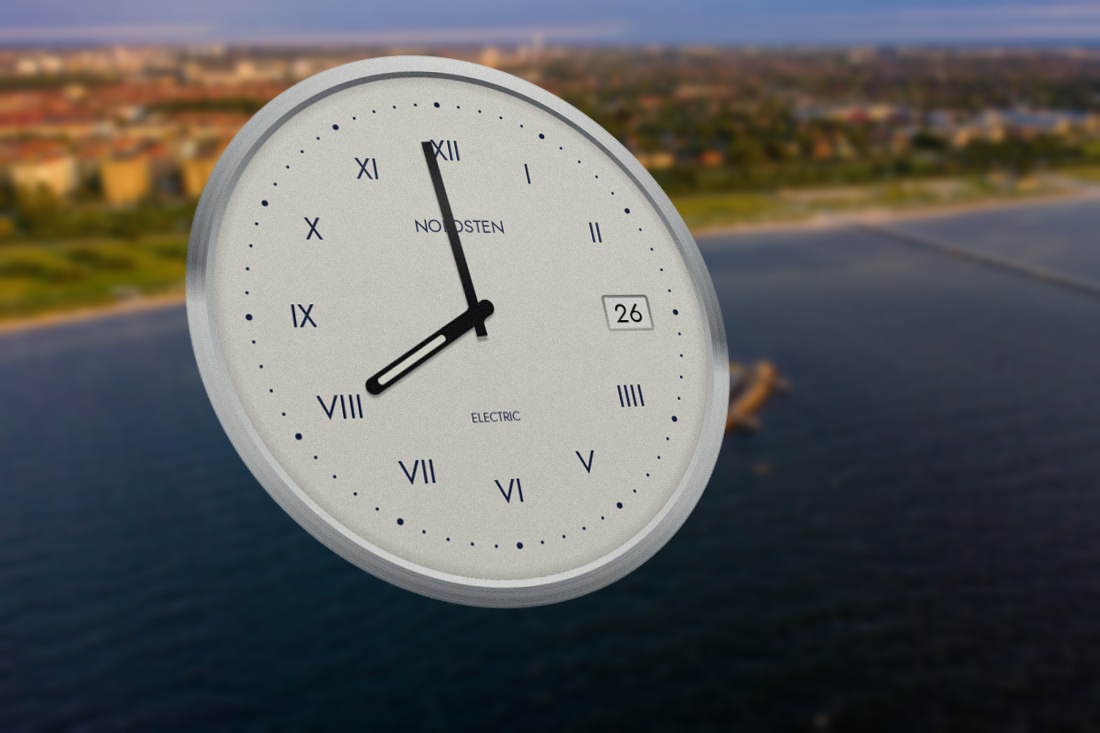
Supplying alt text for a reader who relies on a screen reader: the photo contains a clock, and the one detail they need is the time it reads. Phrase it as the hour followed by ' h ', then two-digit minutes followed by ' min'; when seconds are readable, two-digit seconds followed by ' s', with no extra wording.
7 h 59 min
